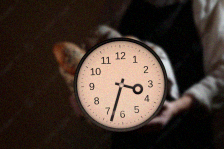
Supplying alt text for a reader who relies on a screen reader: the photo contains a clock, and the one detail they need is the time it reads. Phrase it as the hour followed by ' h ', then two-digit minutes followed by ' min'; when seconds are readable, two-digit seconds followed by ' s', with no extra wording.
3 h 33 min
